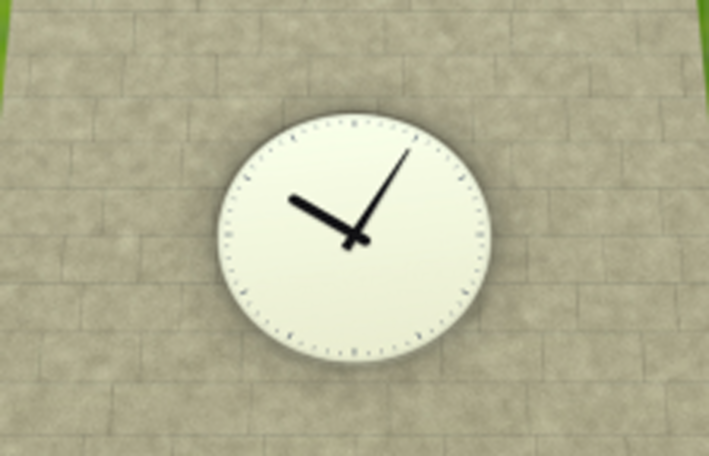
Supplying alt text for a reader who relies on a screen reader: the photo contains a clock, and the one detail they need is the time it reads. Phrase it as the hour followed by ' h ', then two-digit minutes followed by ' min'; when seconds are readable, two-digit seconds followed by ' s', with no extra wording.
10 h 05 min
